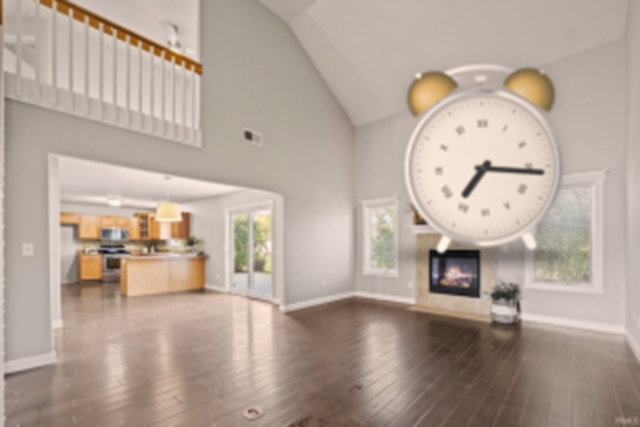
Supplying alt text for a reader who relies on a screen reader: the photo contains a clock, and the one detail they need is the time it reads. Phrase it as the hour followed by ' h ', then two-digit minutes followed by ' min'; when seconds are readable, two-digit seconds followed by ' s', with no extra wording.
7 h 16 min
